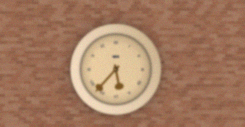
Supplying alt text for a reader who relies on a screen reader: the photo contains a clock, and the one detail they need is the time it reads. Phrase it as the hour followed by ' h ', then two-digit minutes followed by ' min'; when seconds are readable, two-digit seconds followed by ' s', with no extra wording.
5 h 37 min
